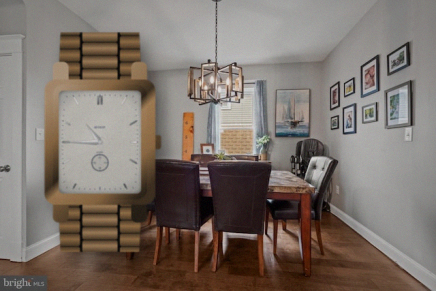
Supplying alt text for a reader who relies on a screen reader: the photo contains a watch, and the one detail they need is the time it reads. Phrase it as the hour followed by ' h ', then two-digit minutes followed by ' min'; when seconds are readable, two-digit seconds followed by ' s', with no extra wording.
10 h 45 min
